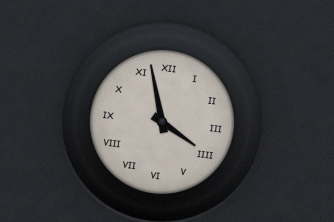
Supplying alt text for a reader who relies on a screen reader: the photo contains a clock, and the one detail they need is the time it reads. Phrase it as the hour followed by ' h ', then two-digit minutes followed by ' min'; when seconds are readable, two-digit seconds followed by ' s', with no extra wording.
3 h 57 min
